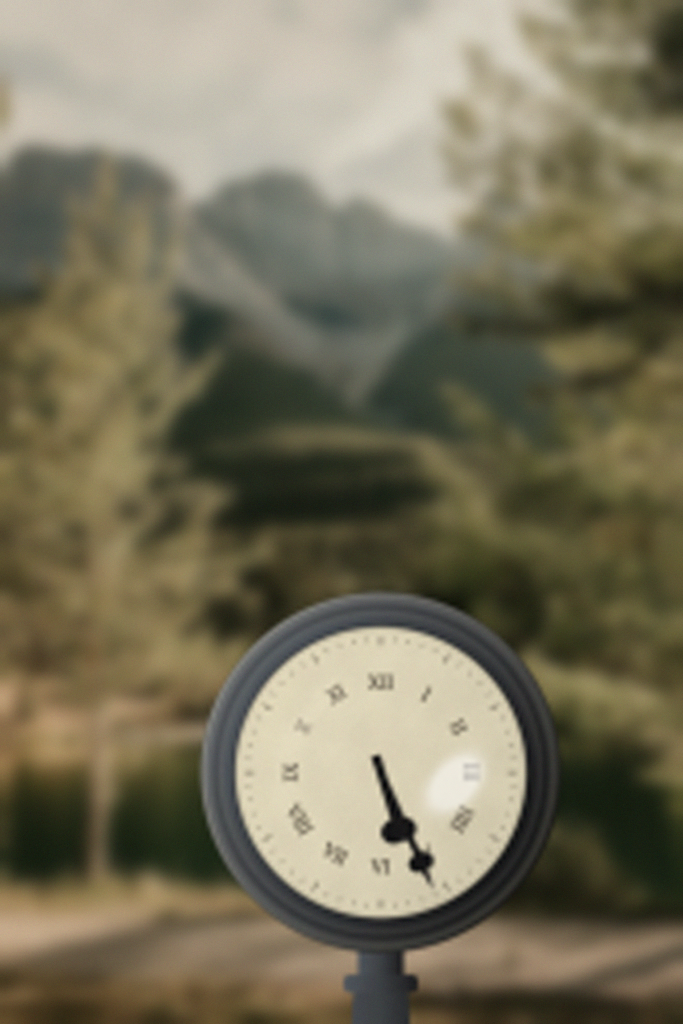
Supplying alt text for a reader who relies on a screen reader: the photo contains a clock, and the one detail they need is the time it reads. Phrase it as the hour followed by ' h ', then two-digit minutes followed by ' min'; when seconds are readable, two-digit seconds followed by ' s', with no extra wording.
5 h 26 min
